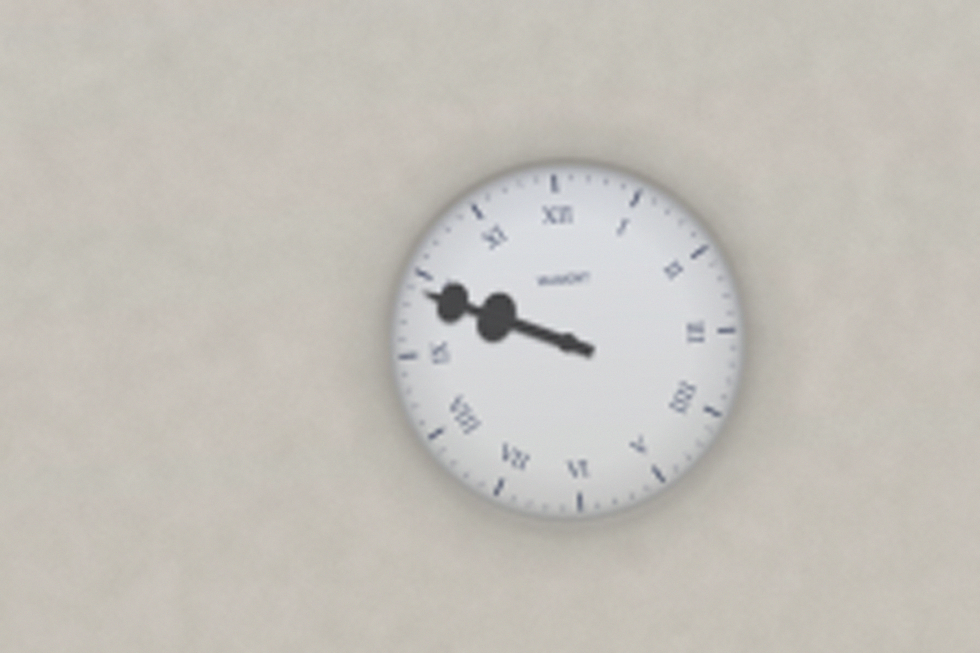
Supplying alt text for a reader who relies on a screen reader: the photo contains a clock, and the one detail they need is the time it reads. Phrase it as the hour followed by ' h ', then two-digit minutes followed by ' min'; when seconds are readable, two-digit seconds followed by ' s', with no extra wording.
9 h 49 min
